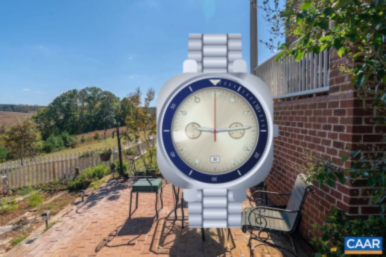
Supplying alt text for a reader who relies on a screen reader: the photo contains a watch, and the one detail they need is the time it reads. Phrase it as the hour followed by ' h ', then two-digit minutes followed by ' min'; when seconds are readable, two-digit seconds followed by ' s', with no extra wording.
9 h 14 min
